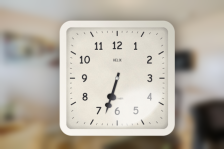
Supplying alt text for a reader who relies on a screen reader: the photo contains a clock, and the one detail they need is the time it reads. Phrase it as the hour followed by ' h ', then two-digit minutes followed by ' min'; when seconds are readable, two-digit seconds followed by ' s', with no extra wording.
6 h 33 min
